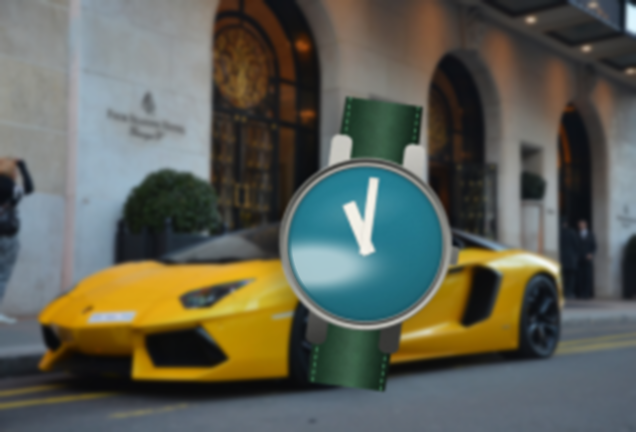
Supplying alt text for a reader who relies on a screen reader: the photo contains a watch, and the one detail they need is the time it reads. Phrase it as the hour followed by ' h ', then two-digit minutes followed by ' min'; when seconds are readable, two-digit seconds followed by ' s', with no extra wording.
11 h 00 min
